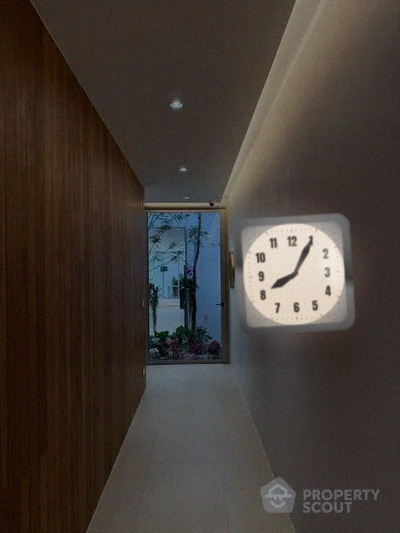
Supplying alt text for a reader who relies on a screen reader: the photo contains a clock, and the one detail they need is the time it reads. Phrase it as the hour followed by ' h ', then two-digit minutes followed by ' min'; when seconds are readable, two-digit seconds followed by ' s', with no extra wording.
8 h 05 min
